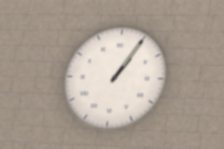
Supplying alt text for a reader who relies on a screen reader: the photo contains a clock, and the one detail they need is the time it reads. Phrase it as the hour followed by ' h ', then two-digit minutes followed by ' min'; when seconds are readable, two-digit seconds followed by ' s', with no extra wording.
1 h 05 min
